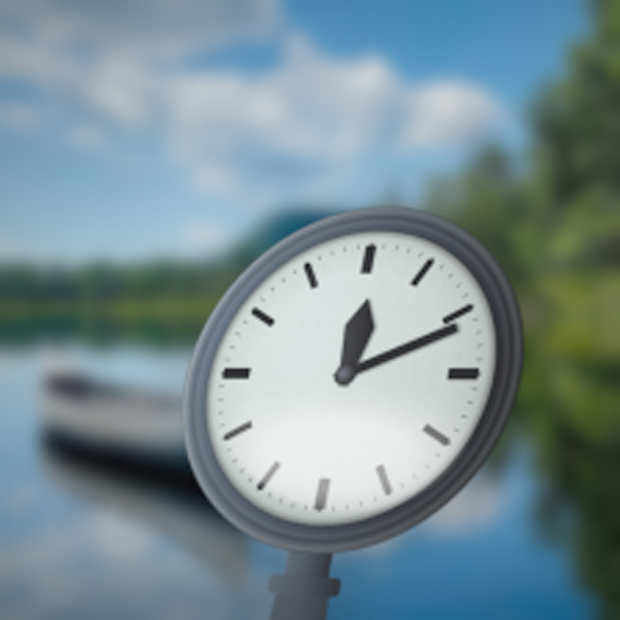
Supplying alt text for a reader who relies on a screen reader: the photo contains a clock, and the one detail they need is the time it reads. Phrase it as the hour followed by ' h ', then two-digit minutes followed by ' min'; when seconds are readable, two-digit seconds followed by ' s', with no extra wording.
12 h 11 min
